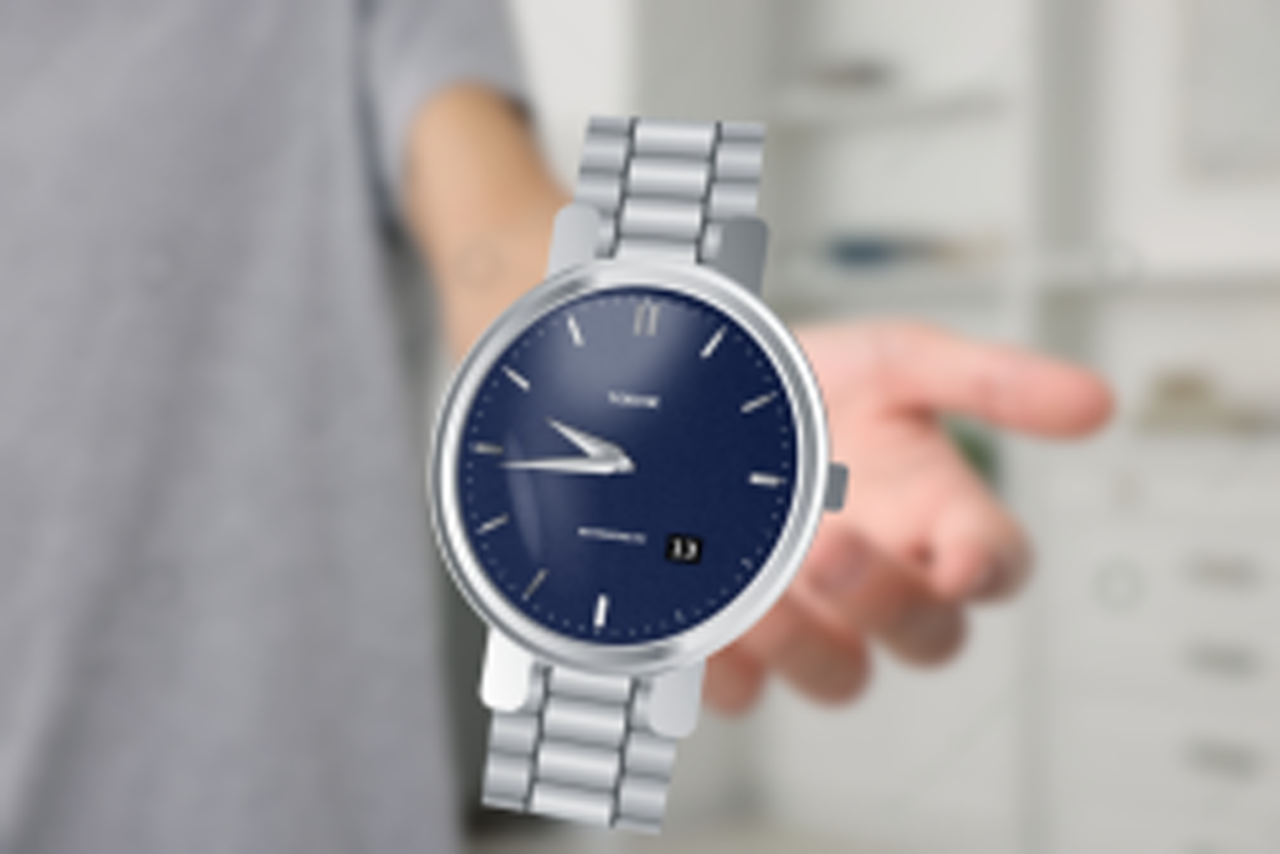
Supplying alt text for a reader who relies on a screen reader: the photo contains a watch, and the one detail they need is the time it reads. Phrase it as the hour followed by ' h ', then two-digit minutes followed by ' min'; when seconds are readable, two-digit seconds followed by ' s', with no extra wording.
9 h 44 min
